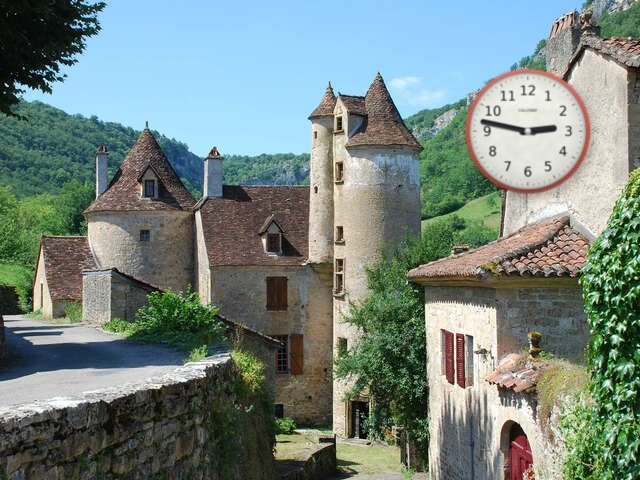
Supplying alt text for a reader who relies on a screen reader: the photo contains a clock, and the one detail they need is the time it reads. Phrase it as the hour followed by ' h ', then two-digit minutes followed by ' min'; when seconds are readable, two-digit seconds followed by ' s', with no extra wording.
2 h 47 min
